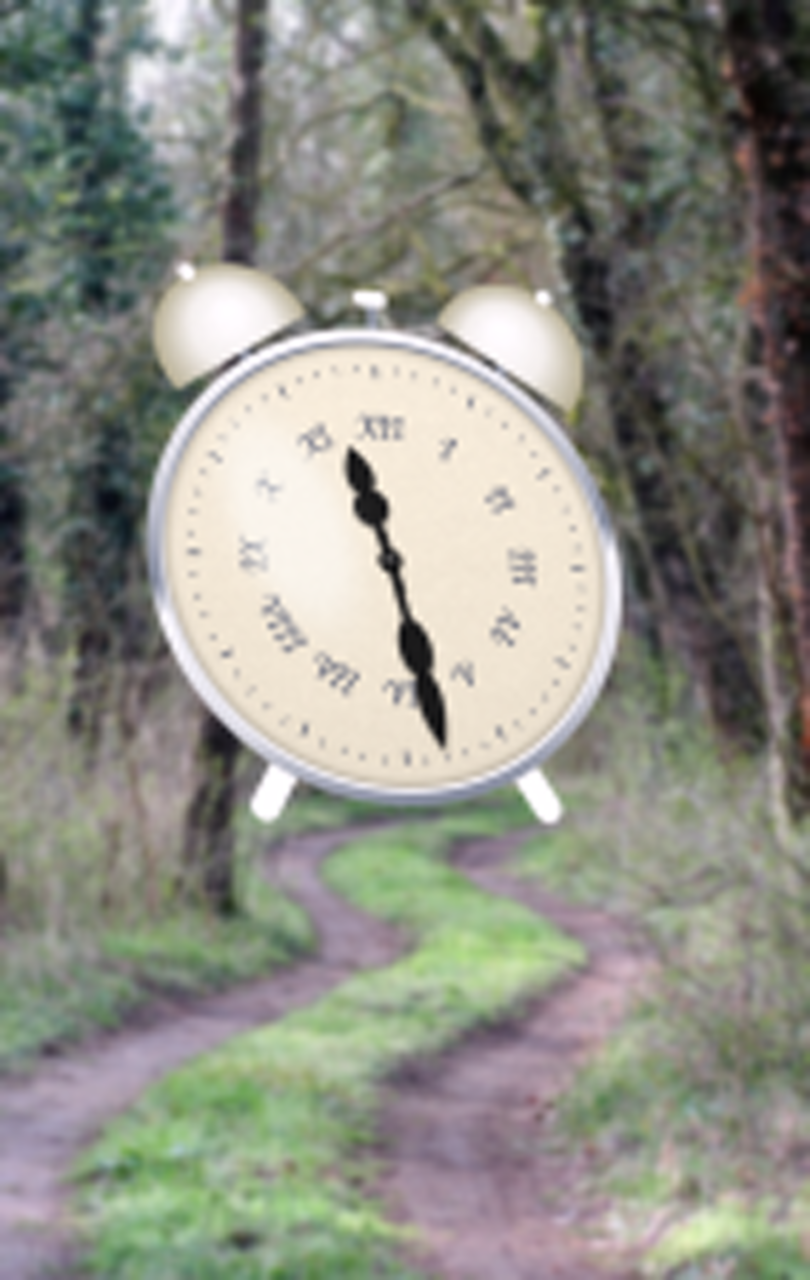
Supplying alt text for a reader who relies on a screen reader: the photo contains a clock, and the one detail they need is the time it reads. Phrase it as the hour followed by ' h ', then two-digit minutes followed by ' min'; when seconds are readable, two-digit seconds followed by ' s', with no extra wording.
11 h 28 min
